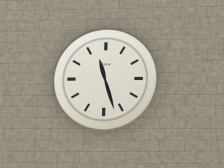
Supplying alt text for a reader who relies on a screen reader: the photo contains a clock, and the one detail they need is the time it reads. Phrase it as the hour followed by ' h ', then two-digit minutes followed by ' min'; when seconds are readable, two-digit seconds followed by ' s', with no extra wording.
11 h 27 min
